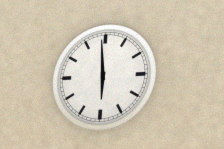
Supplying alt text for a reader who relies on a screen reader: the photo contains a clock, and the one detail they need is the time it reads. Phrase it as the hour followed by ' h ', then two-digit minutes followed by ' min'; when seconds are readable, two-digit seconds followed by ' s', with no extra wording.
5 h 59 min
